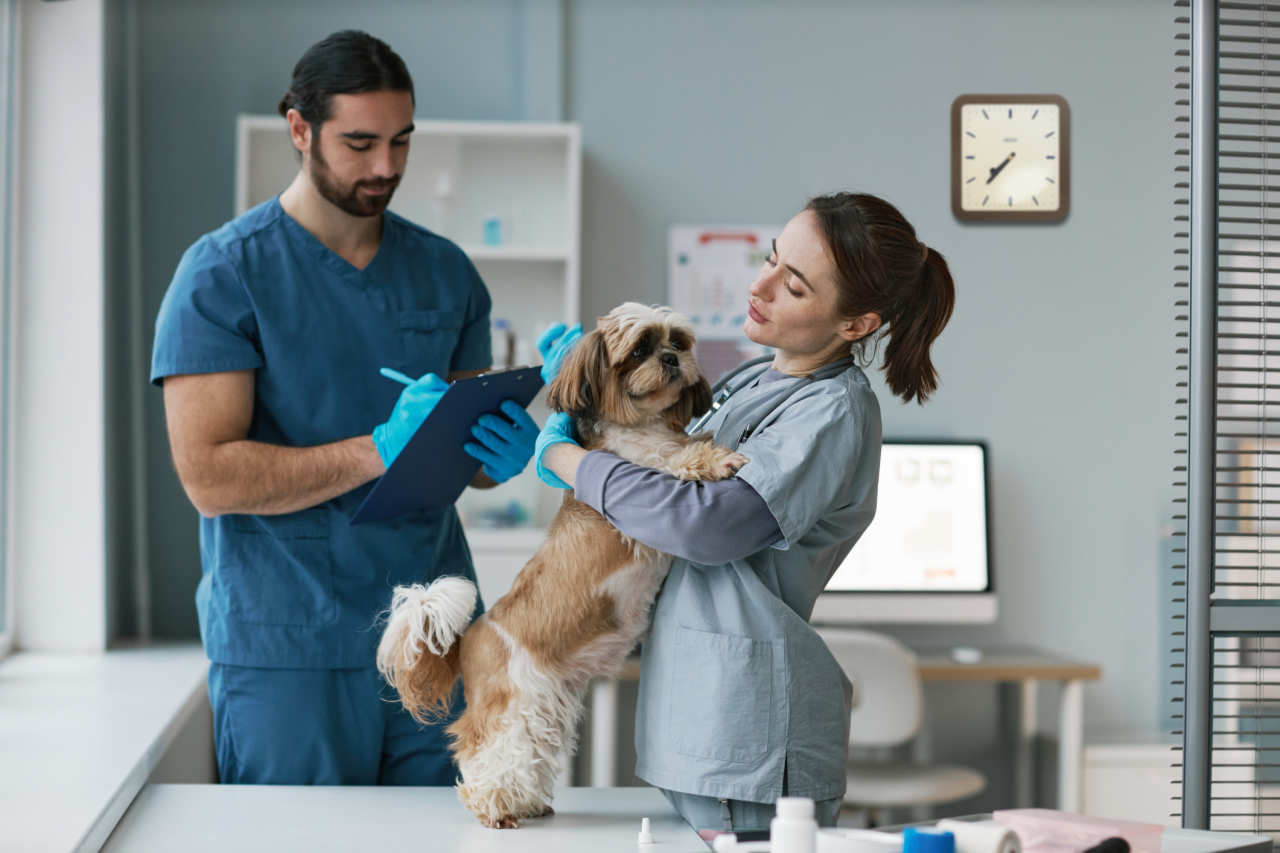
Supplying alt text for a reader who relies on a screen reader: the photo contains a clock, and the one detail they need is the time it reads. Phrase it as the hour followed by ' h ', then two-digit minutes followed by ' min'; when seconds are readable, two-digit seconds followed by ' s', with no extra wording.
7 h 37 min
